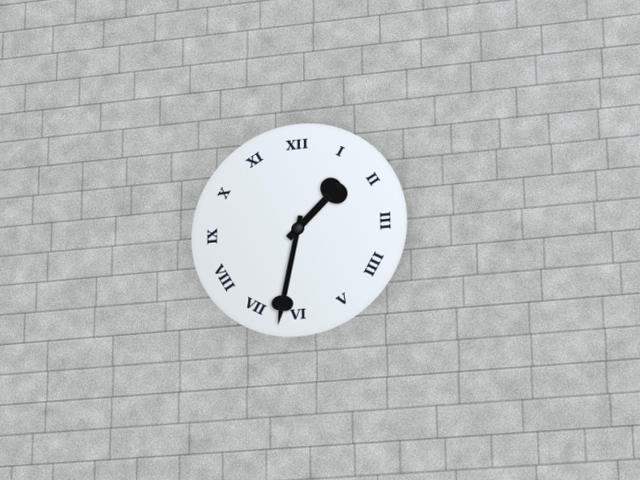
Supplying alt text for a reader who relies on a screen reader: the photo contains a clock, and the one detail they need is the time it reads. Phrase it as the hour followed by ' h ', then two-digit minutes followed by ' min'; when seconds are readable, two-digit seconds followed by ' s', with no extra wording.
1 h 32 min
